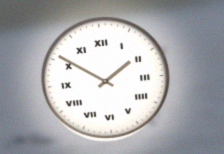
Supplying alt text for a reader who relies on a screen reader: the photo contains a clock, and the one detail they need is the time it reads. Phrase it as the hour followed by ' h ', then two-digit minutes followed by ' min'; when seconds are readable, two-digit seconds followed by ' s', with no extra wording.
1 h 51 min
